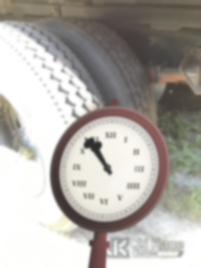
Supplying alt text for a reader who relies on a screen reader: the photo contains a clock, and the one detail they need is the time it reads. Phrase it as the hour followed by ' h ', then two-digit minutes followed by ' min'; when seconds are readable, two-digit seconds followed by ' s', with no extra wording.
10 h 53 min
